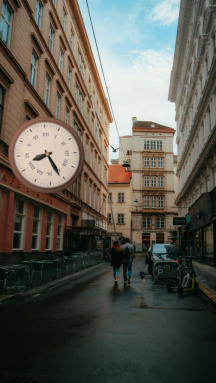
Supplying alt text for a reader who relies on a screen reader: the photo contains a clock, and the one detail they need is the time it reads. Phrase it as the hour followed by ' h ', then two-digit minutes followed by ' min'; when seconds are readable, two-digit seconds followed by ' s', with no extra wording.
8 h 26 min
